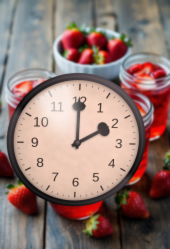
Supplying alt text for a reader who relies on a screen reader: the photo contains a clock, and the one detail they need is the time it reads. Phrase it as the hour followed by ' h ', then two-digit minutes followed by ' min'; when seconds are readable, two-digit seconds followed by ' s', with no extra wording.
2 h 00 min
